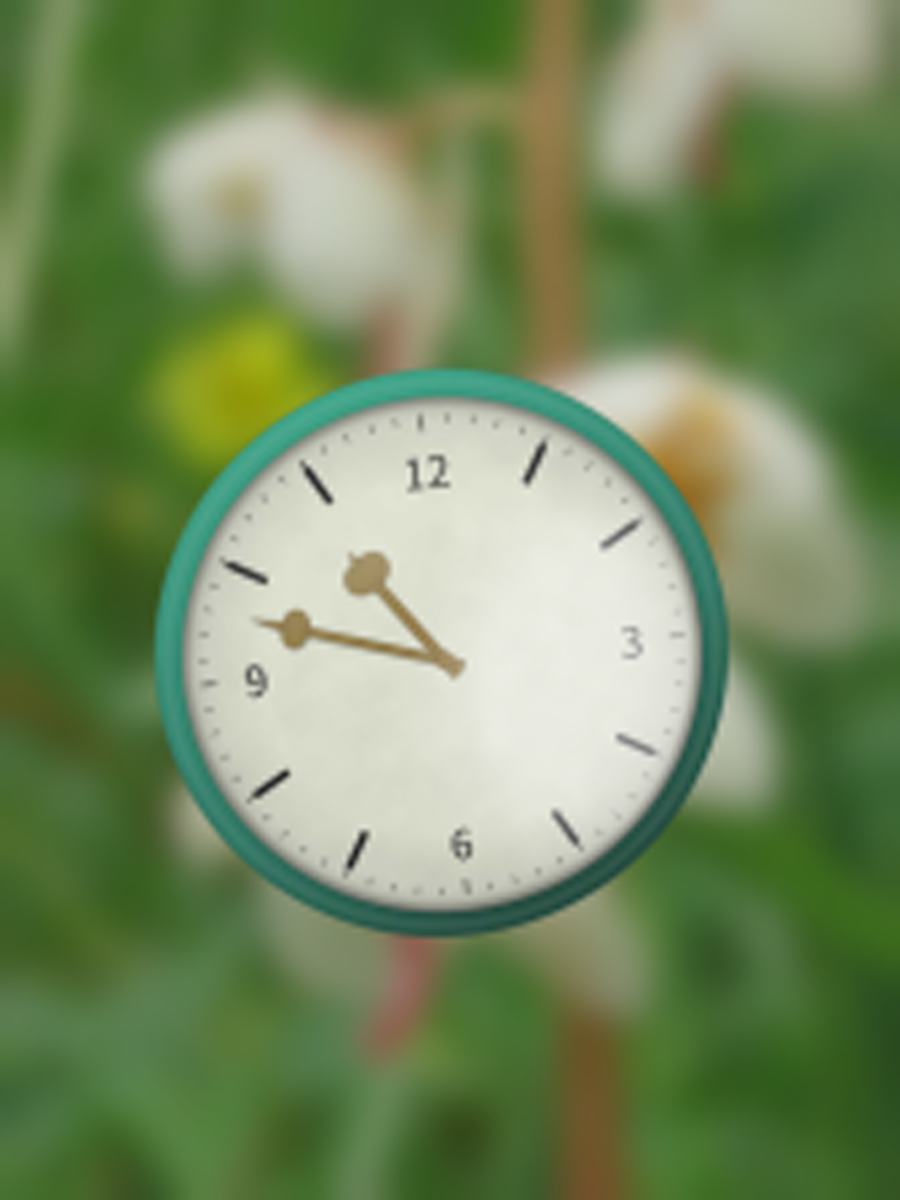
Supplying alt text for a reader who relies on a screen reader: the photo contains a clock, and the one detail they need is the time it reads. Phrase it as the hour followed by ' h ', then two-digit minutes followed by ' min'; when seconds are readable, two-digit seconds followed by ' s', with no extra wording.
10 h 48 min
